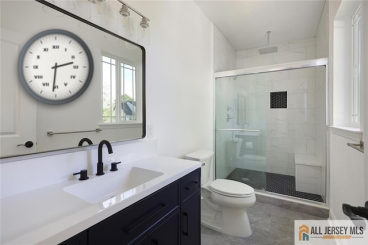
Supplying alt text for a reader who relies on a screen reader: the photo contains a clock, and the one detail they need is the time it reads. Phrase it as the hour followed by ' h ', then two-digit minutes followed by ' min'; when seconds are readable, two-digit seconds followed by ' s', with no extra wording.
2 h 31 min
